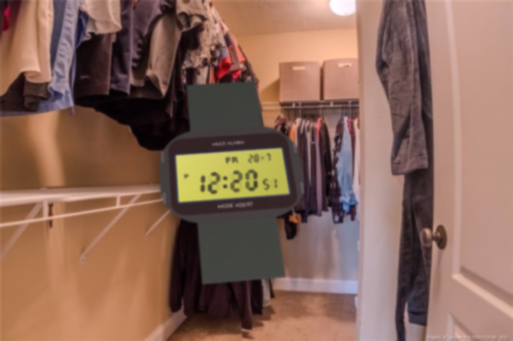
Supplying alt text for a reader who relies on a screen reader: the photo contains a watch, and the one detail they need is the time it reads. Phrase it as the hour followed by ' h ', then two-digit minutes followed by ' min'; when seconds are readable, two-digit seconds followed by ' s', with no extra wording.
12 h 20 min 51 s
